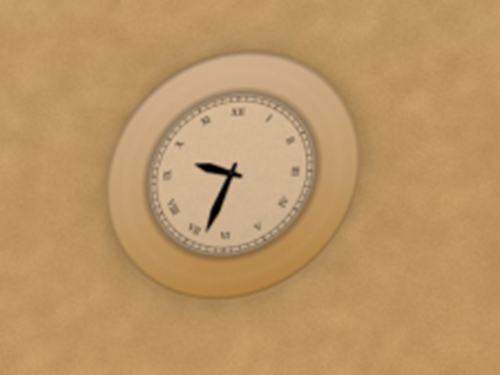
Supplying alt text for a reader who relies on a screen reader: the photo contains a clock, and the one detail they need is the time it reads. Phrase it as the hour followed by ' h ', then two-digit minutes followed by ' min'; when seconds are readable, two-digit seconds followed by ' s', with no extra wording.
9 h 33 min
